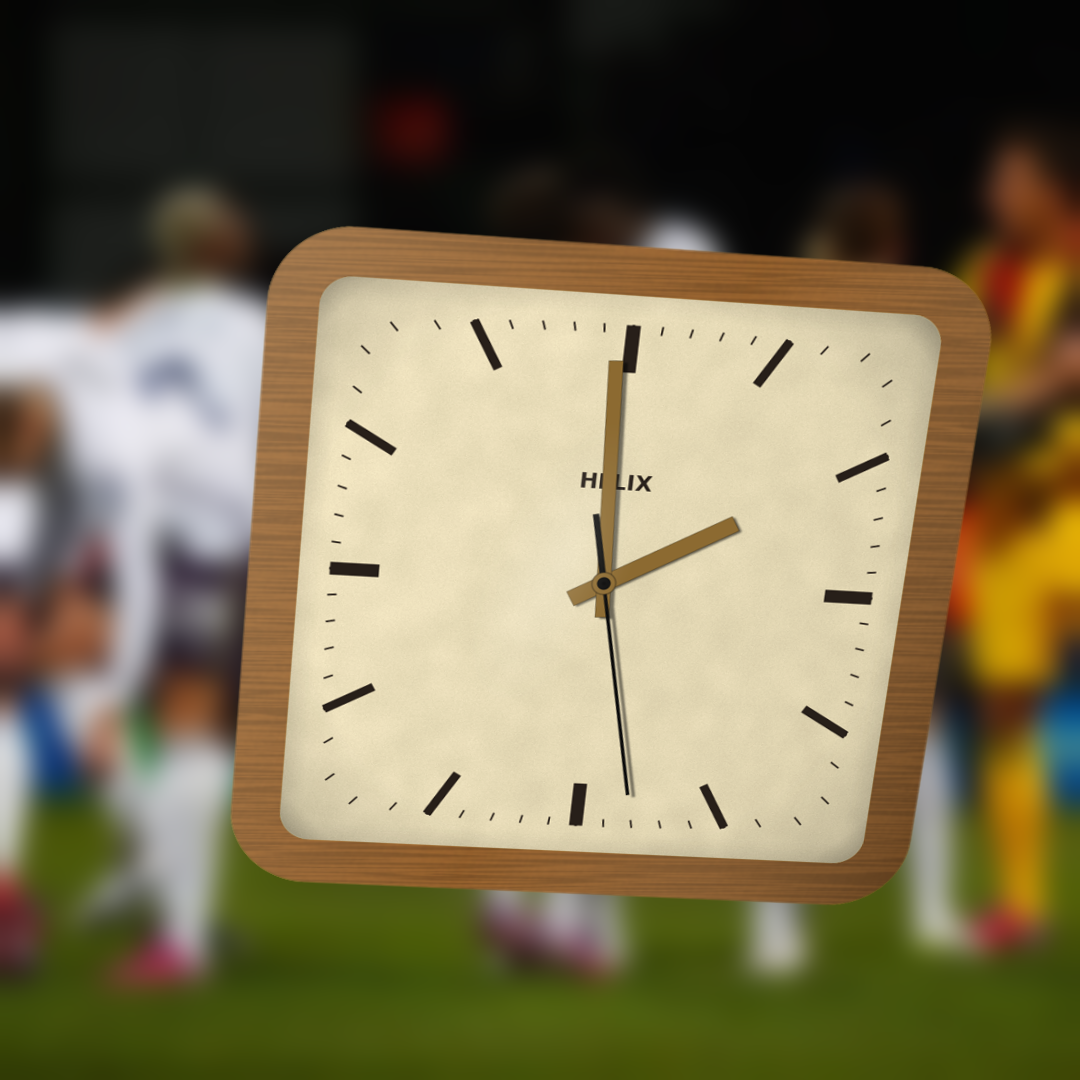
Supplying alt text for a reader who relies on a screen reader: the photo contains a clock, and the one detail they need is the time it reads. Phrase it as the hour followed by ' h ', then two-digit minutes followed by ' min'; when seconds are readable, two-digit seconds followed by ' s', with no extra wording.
1 h 59 min 28 s
